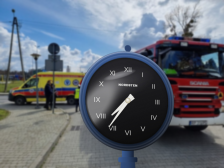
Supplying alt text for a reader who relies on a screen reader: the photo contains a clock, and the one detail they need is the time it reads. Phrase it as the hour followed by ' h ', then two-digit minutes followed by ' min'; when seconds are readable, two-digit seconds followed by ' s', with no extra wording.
7 h 36 min
